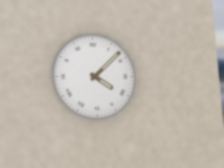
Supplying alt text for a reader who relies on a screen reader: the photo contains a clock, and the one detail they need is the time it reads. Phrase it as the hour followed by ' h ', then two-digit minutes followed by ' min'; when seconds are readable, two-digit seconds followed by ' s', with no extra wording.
4 h 08 min
